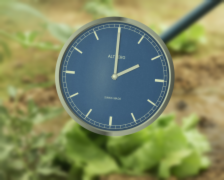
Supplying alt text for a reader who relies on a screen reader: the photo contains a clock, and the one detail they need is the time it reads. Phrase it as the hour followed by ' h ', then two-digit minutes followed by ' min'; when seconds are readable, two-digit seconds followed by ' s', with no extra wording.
2 h 00 min
